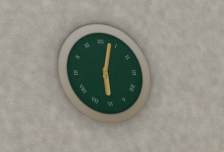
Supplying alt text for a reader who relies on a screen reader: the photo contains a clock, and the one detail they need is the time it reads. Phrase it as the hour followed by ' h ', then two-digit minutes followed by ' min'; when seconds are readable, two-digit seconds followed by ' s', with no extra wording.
6 h 03 min
